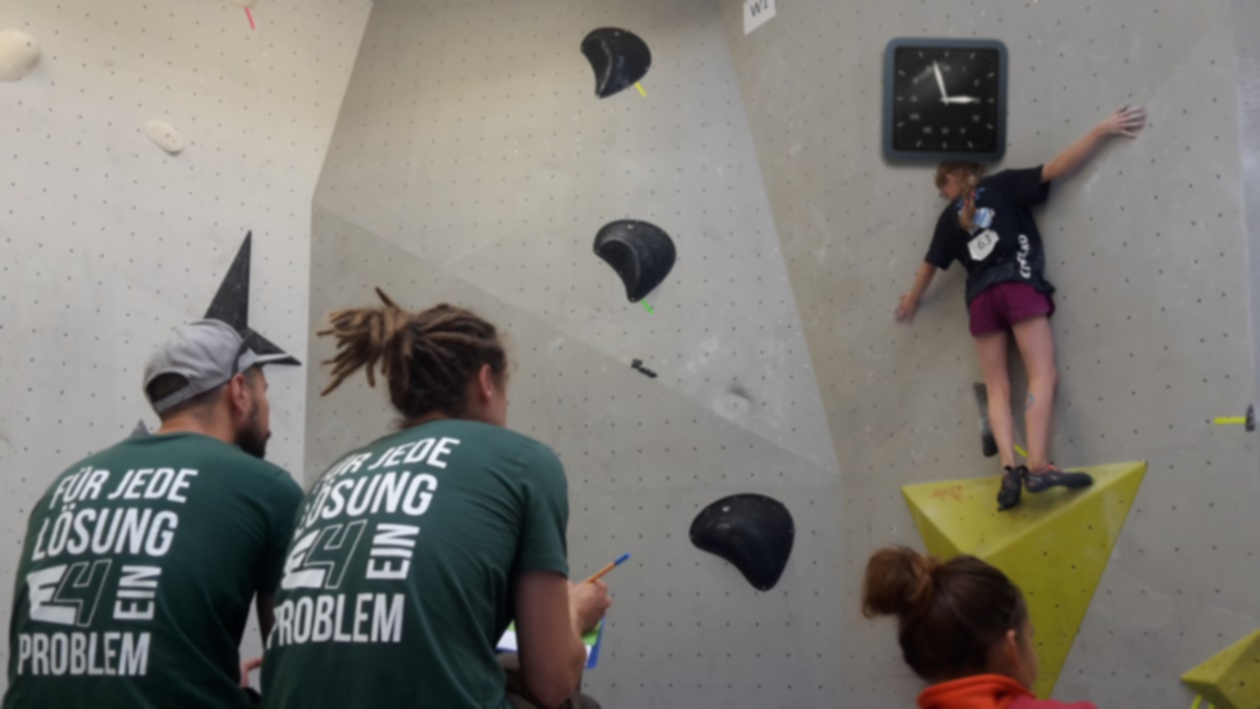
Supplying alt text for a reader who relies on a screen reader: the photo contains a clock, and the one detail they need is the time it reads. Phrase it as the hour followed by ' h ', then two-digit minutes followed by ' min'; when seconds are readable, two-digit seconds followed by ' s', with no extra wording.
2 h 57 min
